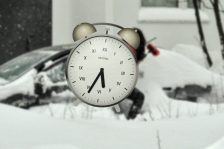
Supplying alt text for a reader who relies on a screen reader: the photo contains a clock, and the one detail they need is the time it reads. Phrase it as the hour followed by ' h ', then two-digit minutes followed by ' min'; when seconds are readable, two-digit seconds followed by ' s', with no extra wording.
5 h 34 min
